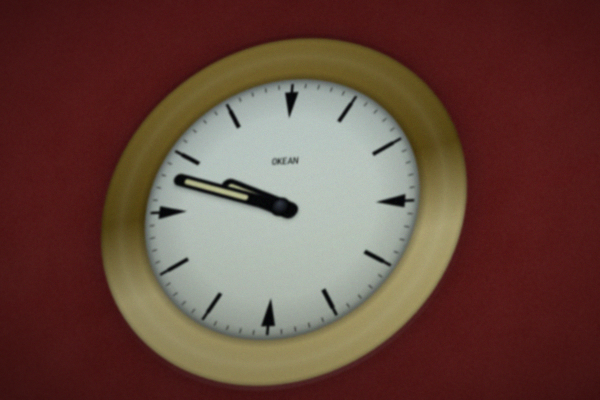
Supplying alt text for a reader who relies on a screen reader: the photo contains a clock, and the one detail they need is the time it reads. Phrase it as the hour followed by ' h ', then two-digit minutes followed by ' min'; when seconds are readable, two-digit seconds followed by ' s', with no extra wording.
9 h 48 min
